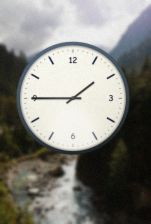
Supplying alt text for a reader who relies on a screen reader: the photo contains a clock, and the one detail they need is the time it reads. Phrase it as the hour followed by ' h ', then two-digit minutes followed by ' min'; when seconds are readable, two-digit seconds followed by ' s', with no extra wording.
1 h 45 min
